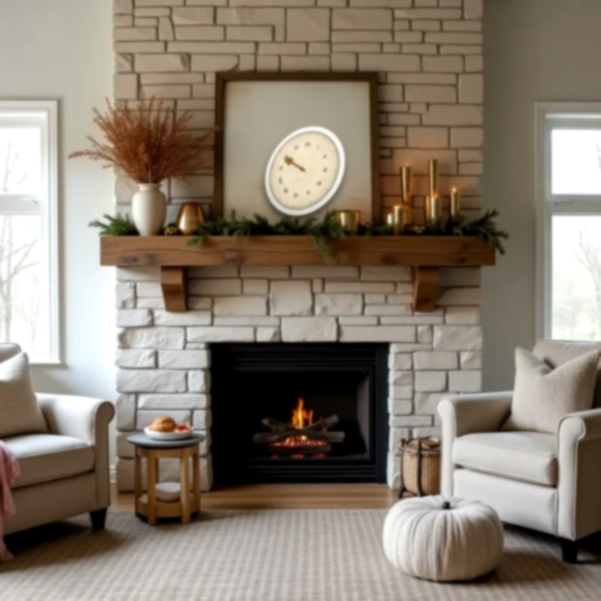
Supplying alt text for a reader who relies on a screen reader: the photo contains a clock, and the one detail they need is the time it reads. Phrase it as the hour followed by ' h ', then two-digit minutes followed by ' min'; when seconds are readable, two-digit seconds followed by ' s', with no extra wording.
9 h 49 min
